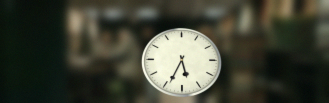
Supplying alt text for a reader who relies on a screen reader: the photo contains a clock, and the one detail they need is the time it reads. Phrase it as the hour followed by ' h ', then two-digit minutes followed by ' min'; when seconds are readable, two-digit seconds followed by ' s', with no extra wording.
5 h 34 min
